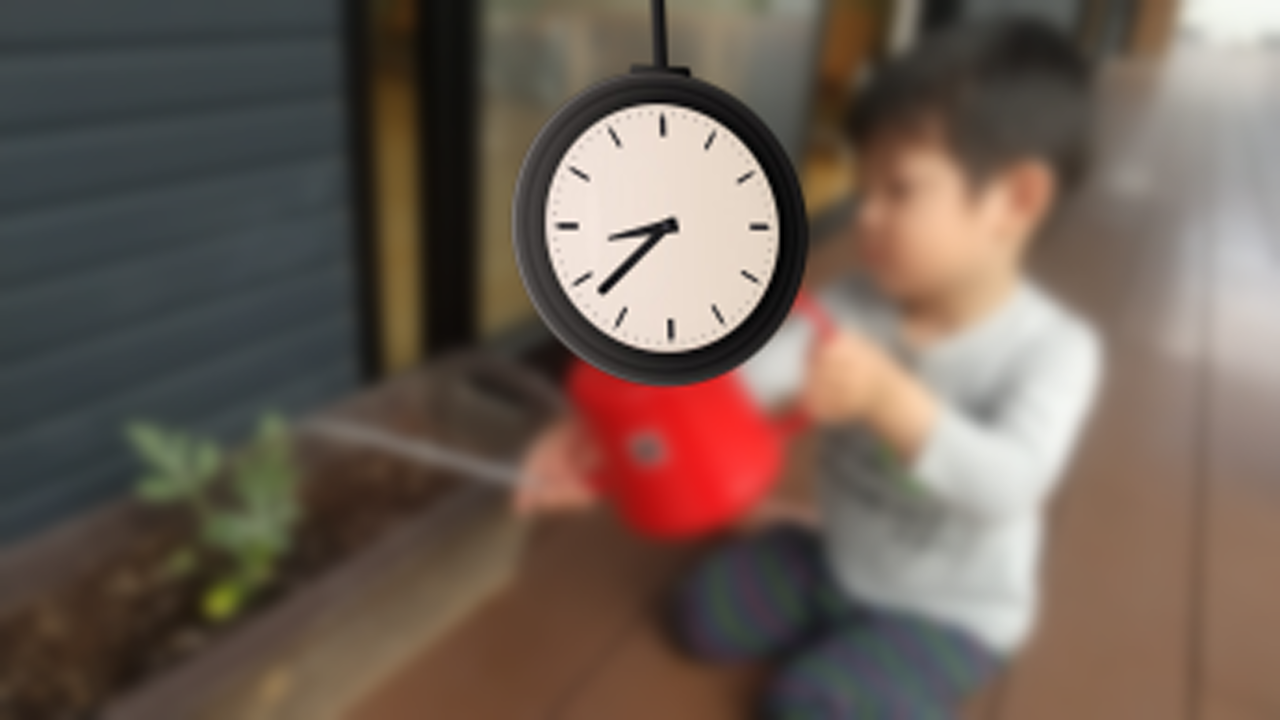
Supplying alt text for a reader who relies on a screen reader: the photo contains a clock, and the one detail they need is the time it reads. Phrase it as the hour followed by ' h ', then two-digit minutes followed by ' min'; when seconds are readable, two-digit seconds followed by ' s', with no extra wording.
8 h 38 min
